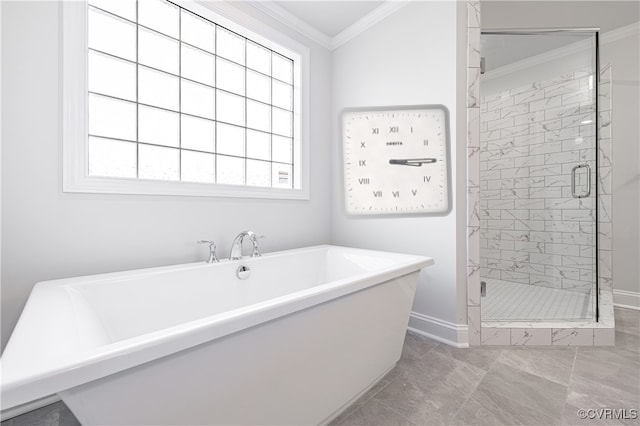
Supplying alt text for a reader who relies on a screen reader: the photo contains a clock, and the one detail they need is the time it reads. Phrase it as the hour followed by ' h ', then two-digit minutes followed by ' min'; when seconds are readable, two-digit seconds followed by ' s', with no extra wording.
3 h 15 min
